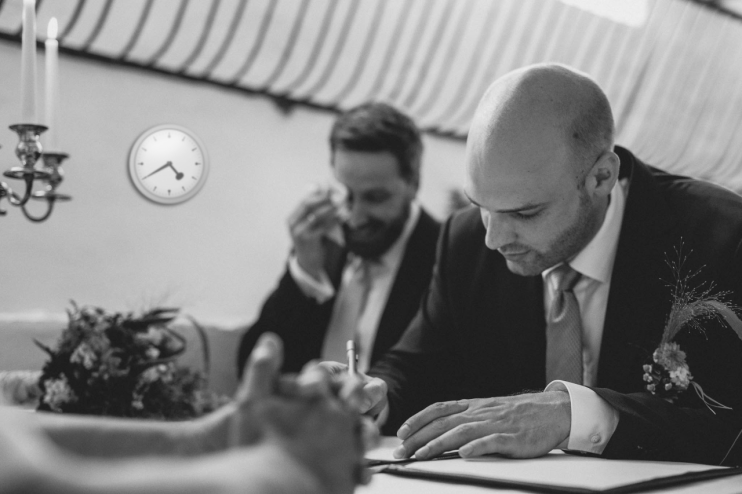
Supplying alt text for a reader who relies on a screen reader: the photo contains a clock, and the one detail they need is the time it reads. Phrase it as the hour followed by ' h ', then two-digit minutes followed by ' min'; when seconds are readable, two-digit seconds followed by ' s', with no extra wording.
4 h 40 min
